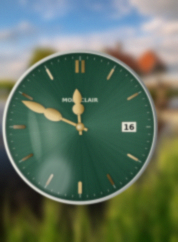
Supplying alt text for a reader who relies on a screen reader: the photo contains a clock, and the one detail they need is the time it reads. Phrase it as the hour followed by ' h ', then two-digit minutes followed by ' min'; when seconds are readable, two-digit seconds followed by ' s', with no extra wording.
11 h 49 min
